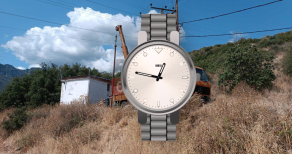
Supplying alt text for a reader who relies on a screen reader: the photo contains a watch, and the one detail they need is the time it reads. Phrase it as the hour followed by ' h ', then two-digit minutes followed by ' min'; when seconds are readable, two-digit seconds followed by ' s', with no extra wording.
12 h 47 min
